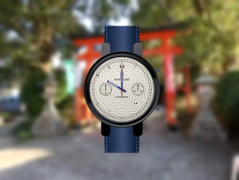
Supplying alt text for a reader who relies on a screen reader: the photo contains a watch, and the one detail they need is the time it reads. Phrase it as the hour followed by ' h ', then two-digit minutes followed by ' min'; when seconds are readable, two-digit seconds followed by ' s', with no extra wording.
10 h 00 min
